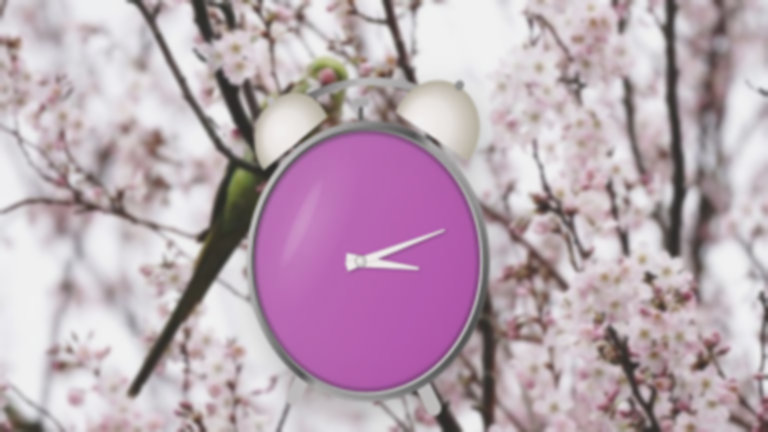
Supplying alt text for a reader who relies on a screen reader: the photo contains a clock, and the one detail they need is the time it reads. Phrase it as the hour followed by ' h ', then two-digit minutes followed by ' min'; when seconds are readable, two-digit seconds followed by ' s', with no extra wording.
3 h 12 min
